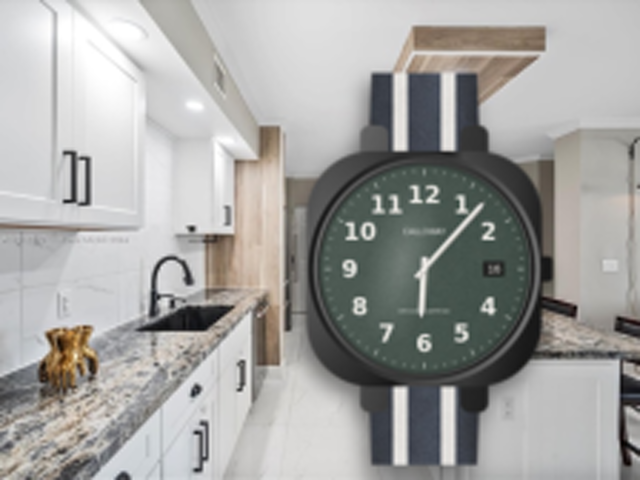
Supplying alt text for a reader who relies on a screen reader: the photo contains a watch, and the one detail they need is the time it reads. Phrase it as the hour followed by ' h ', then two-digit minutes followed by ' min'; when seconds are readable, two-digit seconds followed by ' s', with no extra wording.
6 h 07 min
